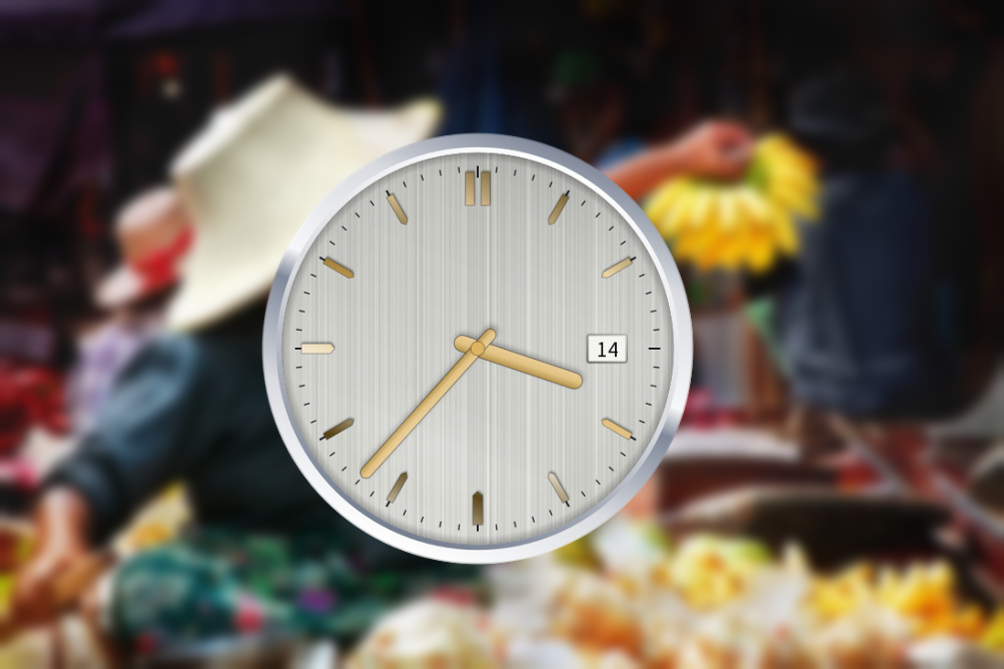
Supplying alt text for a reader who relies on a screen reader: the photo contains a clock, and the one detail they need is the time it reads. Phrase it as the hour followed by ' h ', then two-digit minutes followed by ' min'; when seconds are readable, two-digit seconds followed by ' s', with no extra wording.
3 h 37 min
